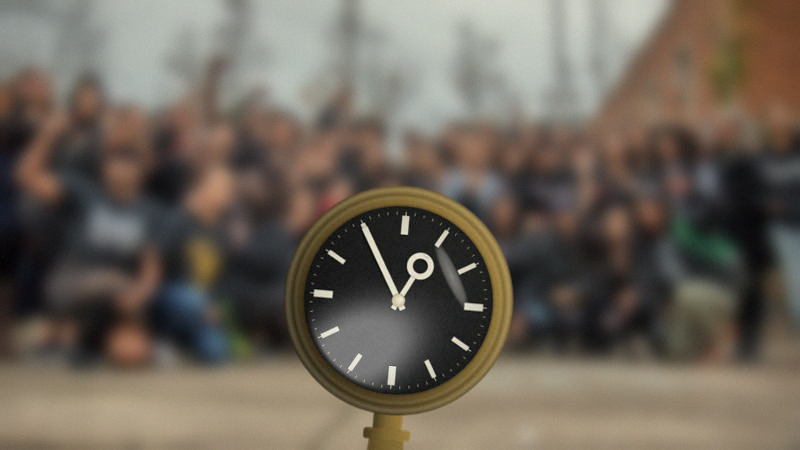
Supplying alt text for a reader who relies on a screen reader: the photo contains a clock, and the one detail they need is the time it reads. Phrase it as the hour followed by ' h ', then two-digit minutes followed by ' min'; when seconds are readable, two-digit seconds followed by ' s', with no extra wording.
12 h 55 min
